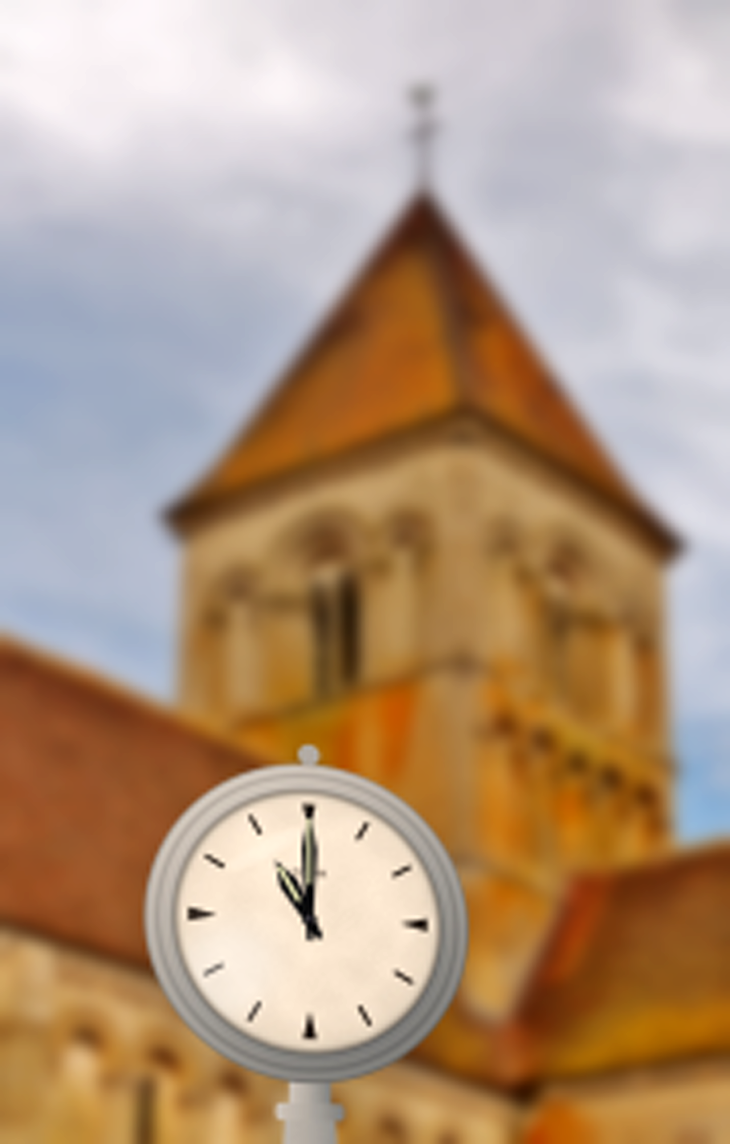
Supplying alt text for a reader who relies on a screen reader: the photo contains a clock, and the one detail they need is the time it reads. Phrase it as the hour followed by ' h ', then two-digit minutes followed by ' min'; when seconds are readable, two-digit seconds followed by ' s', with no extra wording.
11 h 00 min
